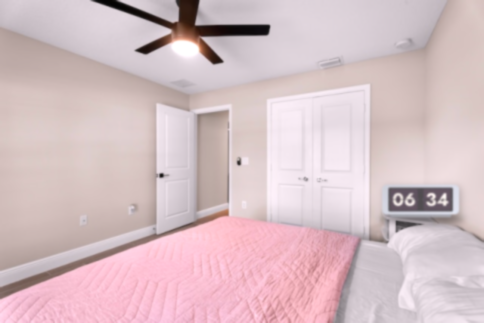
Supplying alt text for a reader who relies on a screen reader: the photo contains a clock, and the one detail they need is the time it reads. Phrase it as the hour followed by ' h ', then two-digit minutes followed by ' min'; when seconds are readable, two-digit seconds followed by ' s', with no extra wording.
6 h 34 min
